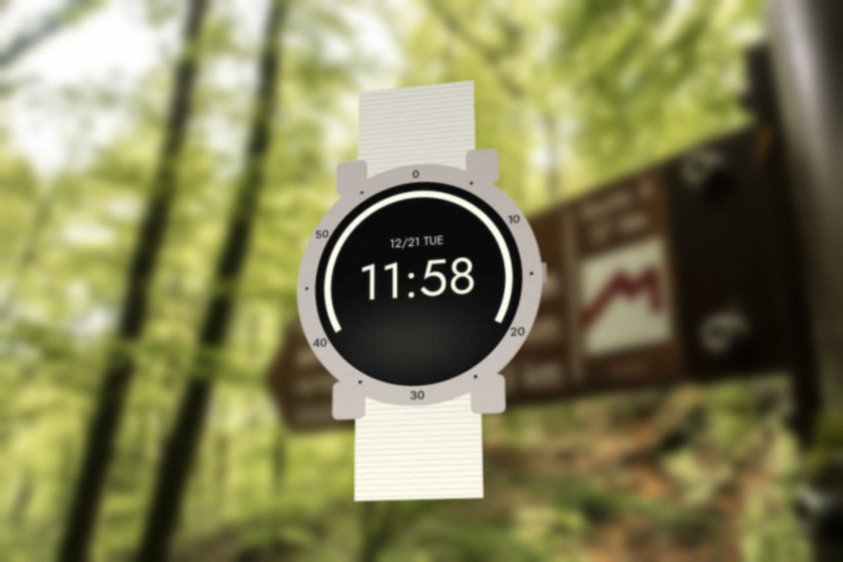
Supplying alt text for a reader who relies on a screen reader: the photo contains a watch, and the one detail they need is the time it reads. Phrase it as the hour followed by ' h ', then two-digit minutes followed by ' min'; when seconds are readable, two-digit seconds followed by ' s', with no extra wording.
11 h 58 min
